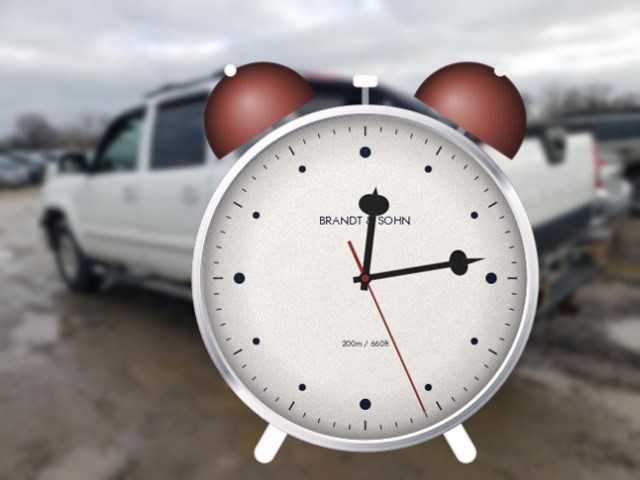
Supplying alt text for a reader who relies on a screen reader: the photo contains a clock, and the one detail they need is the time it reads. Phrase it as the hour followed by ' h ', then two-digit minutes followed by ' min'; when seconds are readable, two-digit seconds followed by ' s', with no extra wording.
12 h 13 min 26 s
